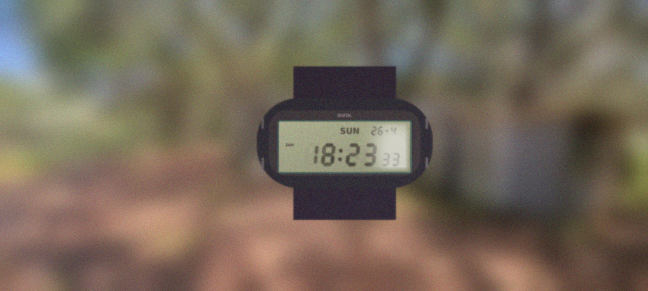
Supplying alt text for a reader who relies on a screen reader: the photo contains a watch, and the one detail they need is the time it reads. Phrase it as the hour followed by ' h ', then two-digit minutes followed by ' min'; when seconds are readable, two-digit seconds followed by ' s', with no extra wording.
18 h 23 min 33 s
